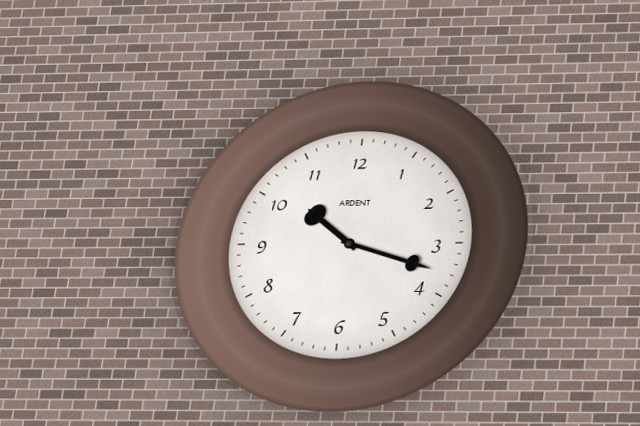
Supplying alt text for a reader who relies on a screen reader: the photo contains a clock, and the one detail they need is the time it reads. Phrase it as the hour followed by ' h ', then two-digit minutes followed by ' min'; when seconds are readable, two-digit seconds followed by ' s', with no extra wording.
10 h 18 min
